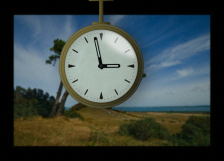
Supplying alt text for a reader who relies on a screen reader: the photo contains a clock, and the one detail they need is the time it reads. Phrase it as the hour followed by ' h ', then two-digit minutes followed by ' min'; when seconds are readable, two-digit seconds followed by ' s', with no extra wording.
2 h 58 min
